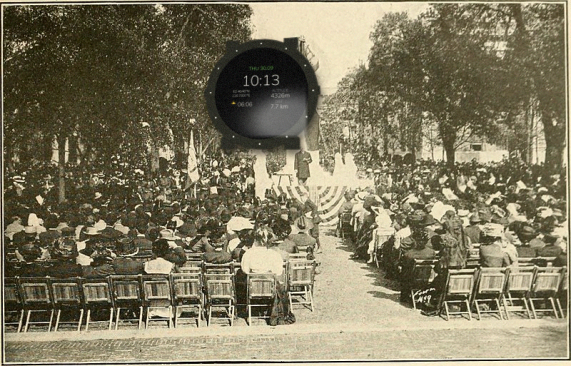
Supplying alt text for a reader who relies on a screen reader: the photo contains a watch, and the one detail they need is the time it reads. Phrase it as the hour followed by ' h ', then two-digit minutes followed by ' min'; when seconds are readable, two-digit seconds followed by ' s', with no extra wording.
10 h 13 min
